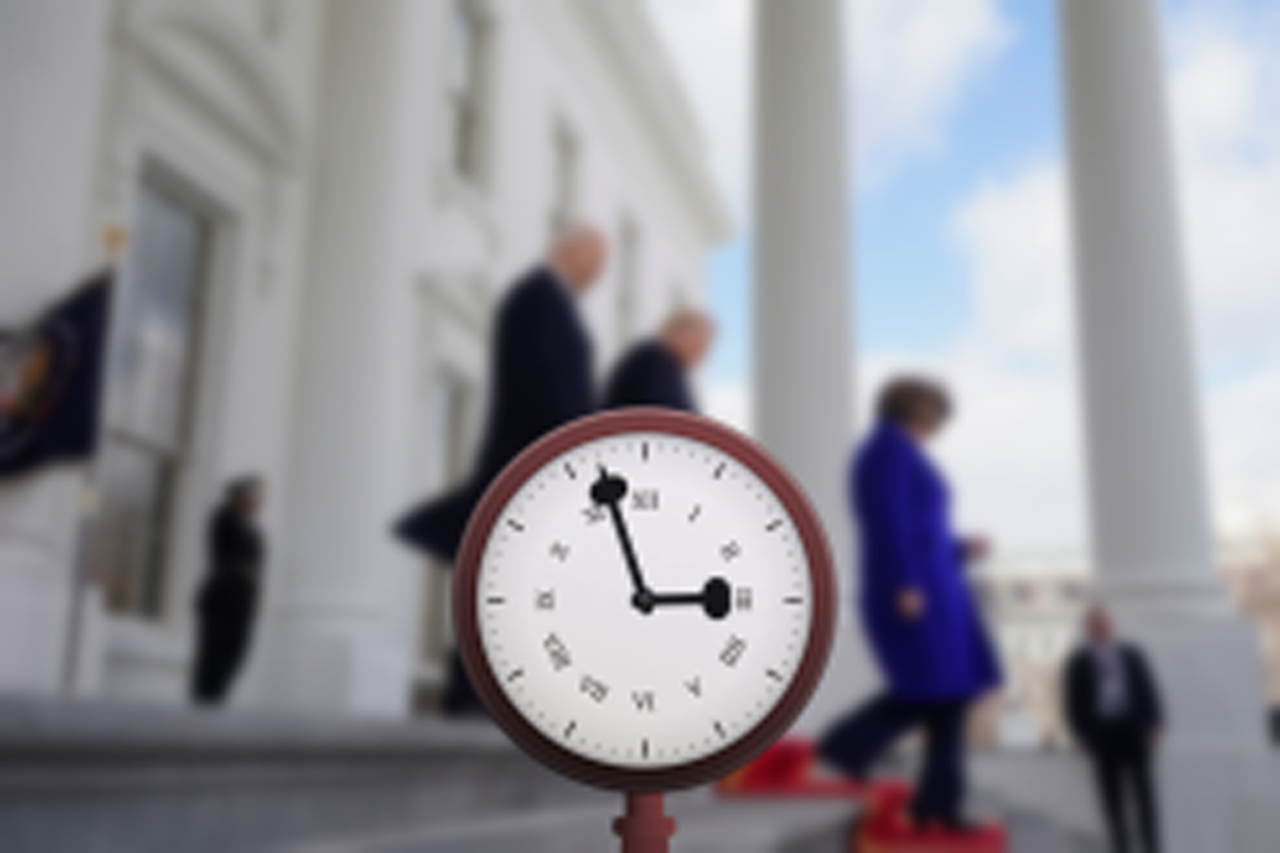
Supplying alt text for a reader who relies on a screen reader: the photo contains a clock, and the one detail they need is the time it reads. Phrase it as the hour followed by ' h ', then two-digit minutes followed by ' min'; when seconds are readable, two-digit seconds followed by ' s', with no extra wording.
2 h 57 min
